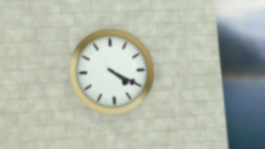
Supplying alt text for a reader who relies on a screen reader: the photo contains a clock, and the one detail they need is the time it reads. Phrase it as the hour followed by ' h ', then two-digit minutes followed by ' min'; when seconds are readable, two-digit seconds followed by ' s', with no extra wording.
4 h 20 min
